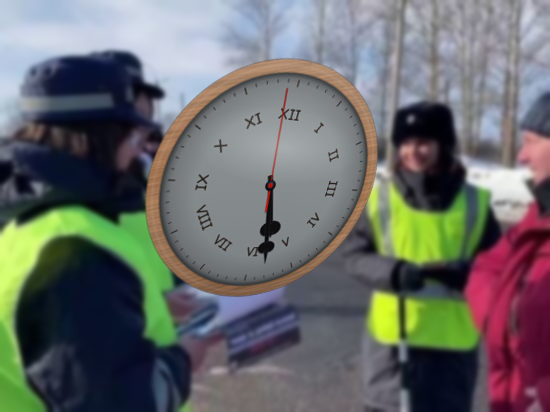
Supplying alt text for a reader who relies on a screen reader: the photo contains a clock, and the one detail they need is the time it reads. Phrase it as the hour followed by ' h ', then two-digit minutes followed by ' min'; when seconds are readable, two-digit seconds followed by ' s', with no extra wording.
5 h 27 min 59 s
